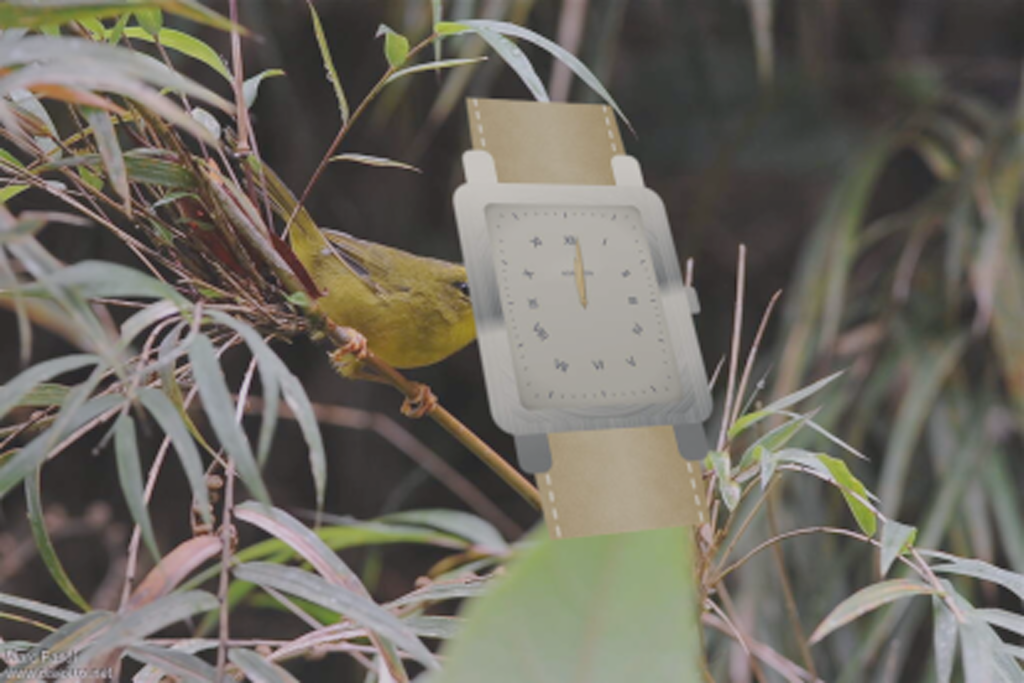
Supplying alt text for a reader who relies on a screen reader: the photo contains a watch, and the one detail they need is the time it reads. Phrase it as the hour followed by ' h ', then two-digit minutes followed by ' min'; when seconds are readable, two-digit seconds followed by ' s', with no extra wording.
12 h 01 min
